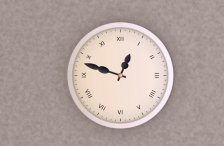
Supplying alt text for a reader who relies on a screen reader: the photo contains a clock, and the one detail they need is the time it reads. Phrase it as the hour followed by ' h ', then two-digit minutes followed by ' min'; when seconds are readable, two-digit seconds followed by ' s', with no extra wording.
12 h 48 min
